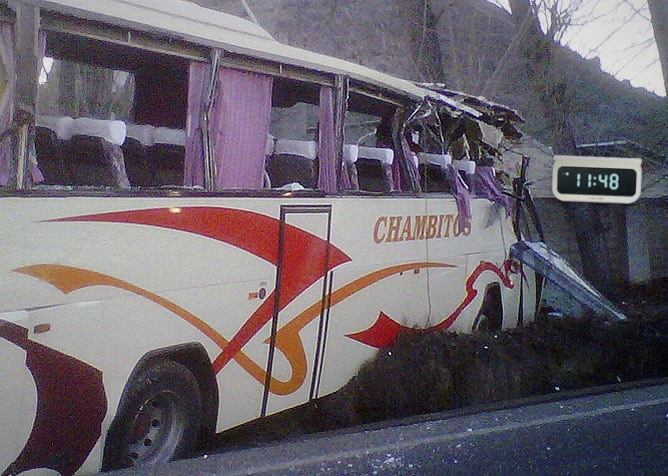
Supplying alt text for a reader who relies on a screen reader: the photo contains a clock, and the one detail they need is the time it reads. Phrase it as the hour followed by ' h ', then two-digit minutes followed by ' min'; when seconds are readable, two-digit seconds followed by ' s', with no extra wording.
11 h 48 min
